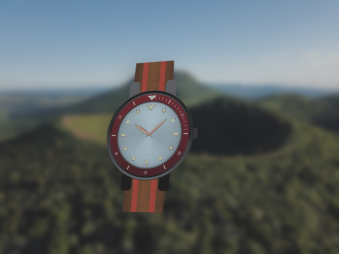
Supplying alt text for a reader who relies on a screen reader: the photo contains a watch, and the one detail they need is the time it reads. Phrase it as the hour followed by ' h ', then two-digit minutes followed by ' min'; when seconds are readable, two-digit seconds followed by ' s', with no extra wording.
10 h 08 min
